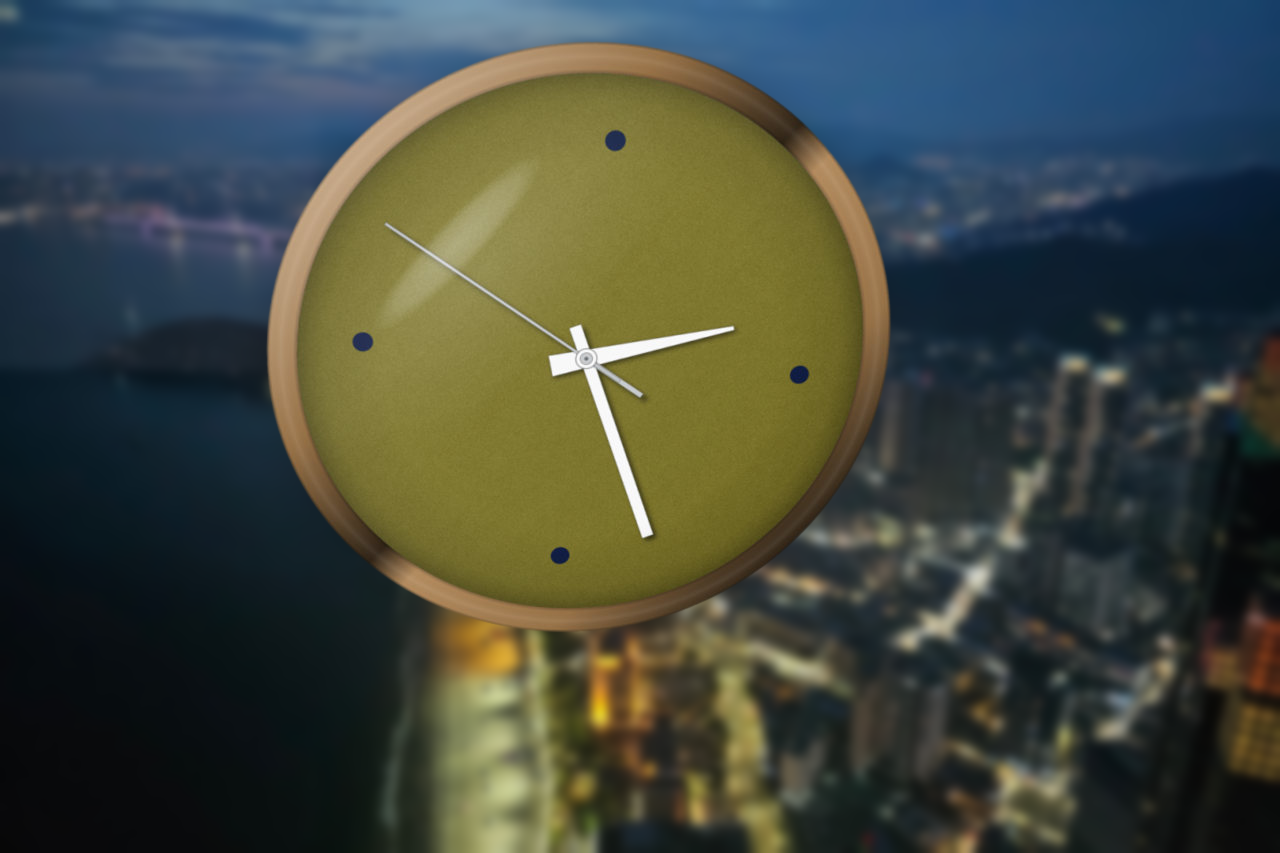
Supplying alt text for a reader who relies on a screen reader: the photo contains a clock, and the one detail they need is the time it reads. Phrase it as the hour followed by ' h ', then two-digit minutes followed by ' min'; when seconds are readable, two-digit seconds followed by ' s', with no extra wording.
2 h 25 min 50 s
